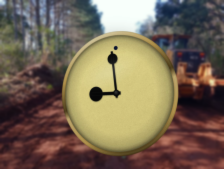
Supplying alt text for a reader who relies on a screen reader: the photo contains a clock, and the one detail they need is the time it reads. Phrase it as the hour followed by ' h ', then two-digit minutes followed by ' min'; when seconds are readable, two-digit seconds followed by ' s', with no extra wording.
8 h 59 min
